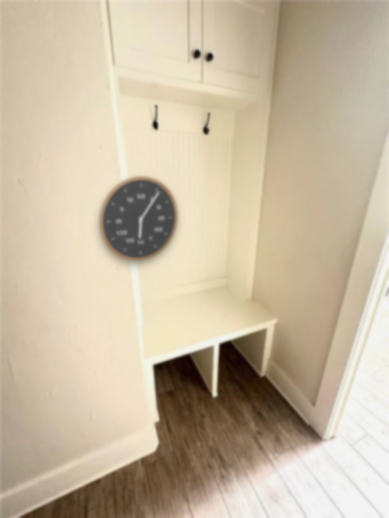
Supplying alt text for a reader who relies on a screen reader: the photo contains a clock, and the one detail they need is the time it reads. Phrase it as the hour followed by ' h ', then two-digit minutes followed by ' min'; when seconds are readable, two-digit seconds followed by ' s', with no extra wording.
6 h 06 min
